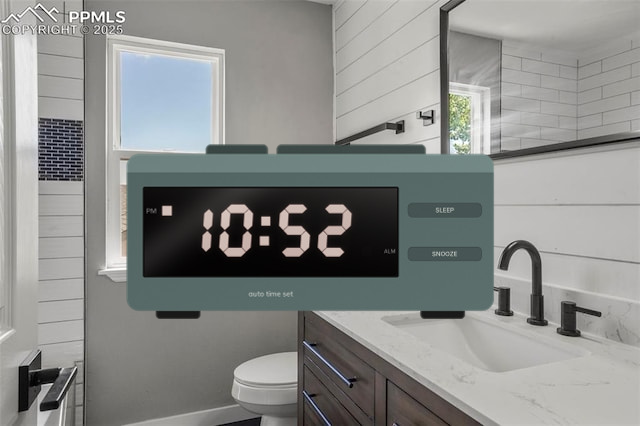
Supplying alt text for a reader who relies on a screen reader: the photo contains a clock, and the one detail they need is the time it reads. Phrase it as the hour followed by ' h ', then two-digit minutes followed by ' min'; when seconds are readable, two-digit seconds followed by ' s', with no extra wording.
10 h 52 min
